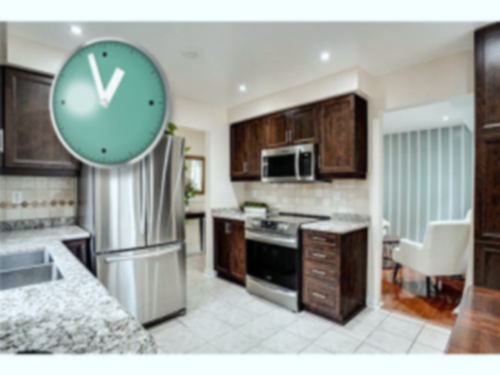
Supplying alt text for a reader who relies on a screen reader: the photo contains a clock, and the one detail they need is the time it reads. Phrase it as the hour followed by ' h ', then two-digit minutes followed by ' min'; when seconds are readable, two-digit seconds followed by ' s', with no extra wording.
12 h 57 min
